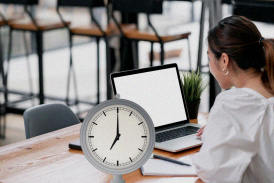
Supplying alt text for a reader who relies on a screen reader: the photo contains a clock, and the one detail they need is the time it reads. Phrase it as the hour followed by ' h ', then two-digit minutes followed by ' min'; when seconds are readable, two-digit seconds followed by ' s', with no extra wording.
7 h 00 min
